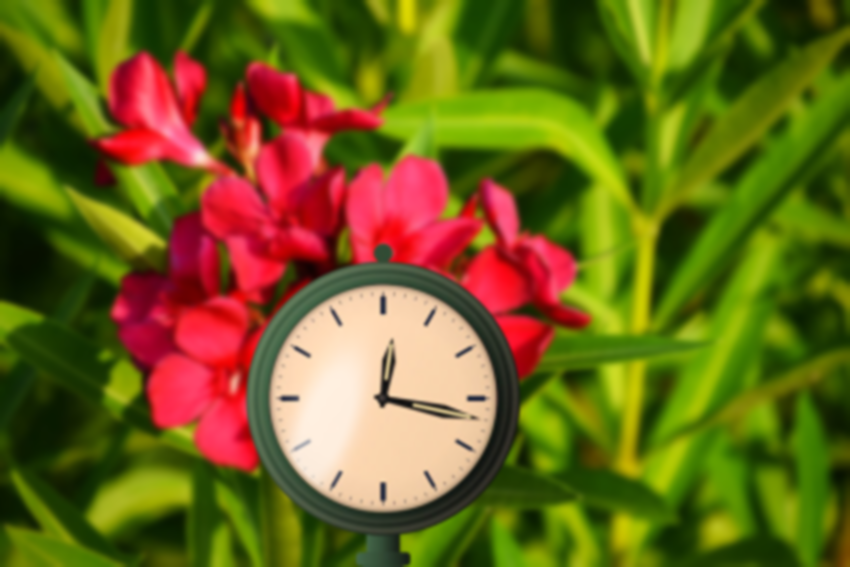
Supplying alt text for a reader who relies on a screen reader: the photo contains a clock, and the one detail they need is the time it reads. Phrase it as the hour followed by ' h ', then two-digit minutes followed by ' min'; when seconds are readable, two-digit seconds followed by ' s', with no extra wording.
12 h 17 min
